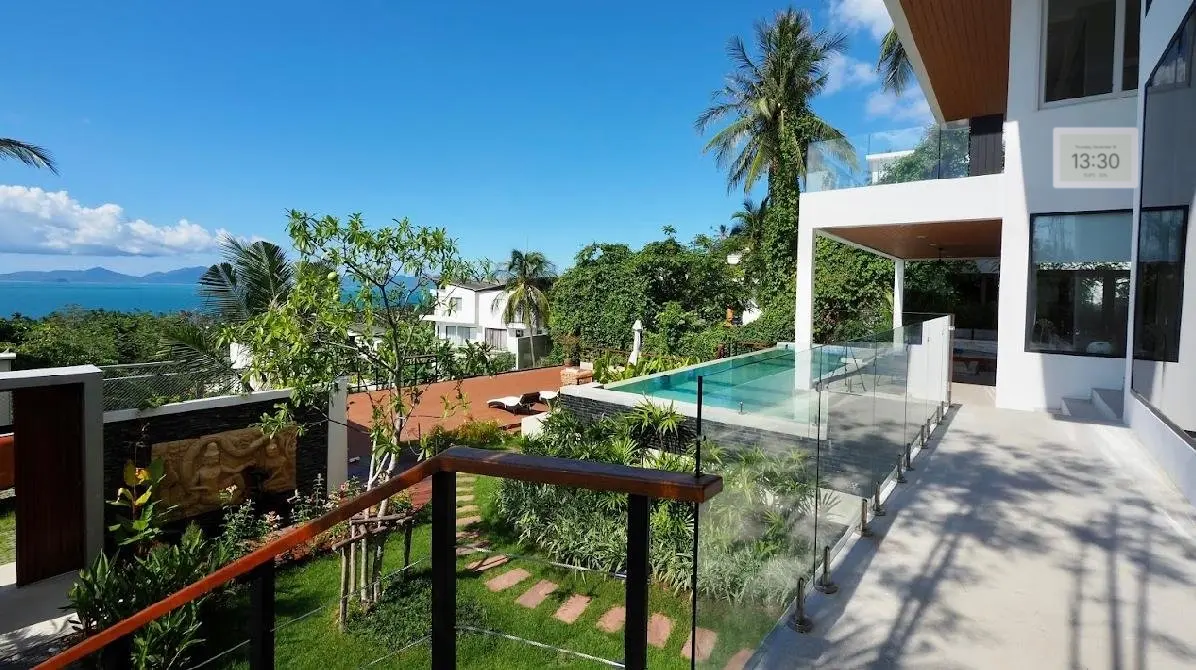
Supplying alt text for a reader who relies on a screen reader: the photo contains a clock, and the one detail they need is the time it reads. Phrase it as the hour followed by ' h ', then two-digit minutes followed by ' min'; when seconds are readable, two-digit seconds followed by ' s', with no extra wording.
13 h 30 min
